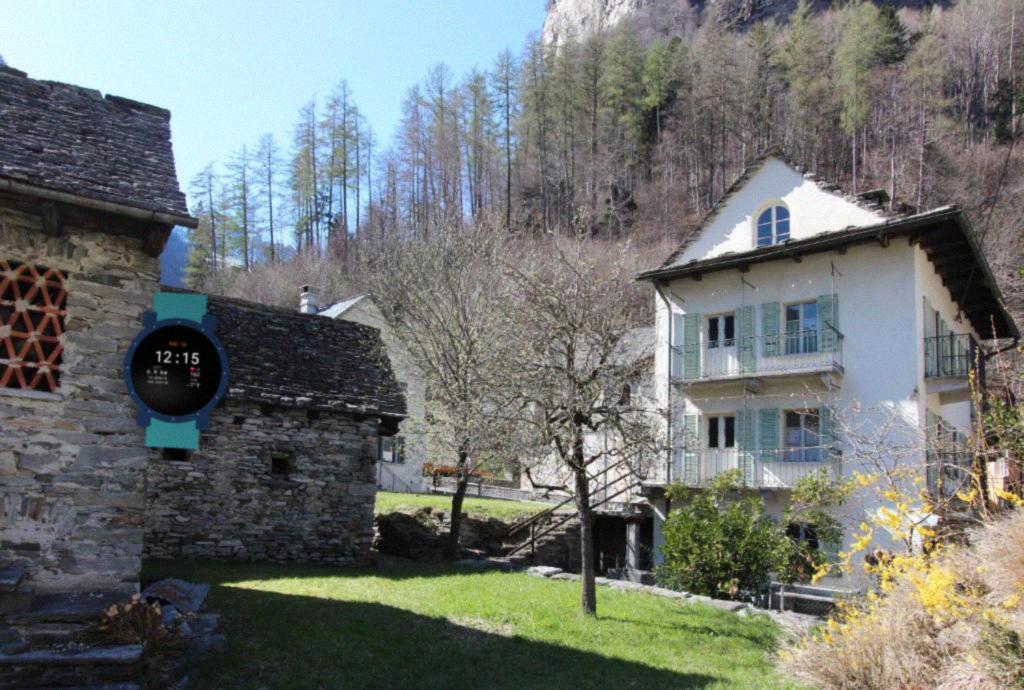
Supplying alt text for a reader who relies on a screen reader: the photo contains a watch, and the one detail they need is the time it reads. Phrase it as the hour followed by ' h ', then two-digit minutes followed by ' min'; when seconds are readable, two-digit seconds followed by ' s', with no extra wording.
12 h 15 min
